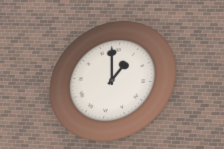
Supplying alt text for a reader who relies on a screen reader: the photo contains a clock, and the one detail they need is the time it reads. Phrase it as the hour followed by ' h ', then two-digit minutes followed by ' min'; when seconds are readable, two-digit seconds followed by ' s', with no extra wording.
12 h 58 min
